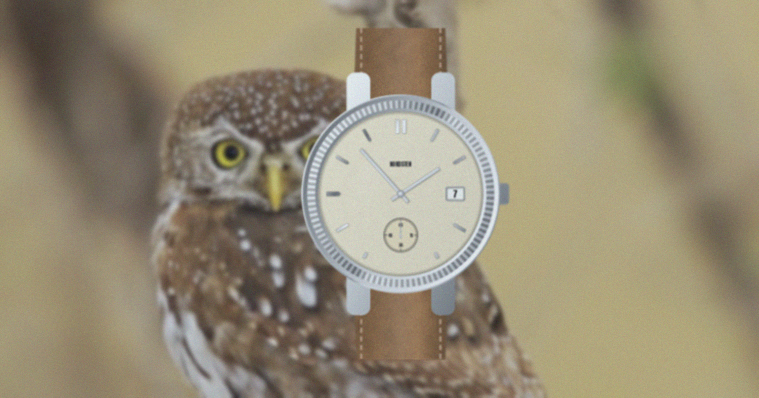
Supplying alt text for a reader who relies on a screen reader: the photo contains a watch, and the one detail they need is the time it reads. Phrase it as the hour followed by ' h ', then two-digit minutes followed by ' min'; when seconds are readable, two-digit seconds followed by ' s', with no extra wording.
1 h 53 min
